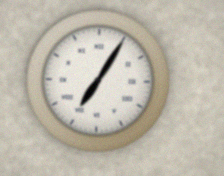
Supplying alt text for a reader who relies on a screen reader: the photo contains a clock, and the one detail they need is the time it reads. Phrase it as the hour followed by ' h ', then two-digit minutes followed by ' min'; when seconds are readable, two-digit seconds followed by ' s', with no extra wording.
7 h 05 min
